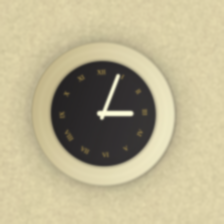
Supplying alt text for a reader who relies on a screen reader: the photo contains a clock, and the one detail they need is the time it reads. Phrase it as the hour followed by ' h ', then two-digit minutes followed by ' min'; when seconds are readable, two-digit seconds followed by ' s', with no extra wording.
3 h 04 min
